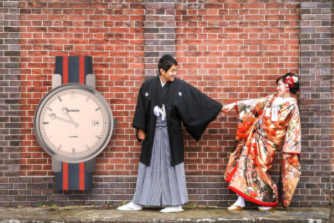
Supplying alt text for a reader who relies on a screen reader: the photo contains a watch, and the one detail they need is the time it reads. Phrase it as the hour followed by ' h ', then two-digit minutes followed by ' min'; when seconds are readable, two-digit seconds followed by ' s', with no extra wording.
10 h 48 min
